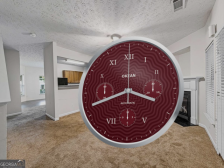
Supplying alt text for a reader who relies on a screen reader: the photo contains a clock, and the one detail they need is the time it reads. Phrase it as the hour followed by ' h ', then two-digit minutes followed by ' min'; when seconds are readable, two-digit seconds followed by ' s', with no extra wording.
3 h 42 min
